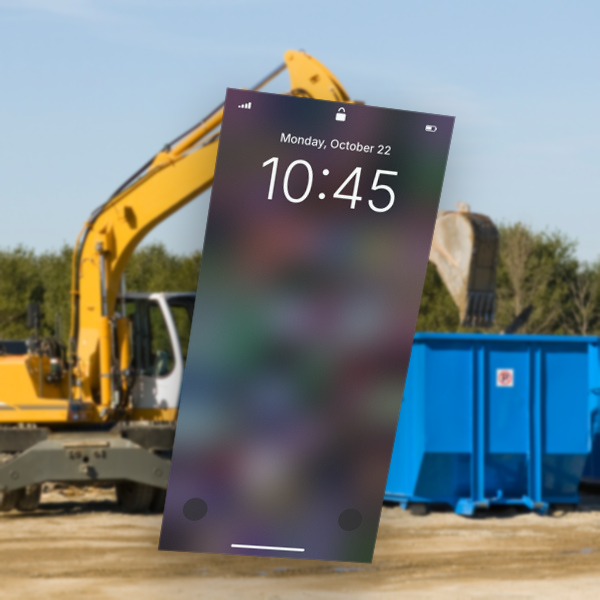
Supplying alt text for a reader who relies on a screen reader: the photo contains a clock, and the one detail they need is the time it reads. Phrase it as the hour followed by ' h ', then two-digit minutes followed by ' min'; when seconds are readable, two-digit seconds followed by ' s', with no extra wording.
10 h 45 min
